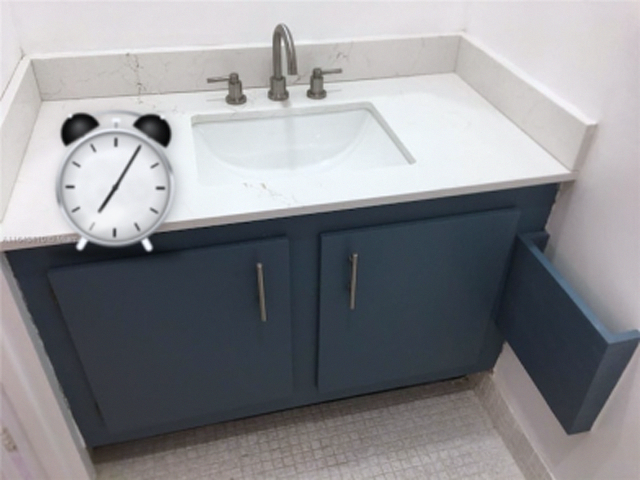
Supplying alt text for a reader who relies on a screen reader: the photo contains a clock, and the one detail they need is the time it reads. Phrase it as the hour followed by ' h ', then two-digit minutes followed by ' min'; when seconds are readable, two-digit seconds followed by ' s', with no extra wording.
7 h 05 min
